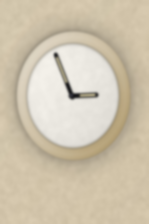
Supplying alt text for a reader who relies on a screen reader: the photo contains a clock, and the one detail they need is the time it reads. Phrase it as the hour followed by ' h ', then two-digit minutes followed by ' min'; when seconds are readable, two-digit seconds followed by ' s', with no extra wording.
2 h 56 min
